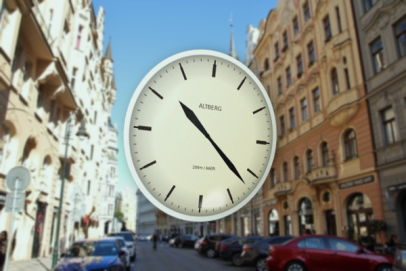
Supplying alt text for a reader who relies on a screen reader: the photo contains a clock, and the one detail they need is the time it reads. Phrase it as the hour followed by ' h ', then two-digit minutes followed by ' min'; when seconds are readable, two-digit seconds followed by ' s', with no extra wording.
10 h 22 min
